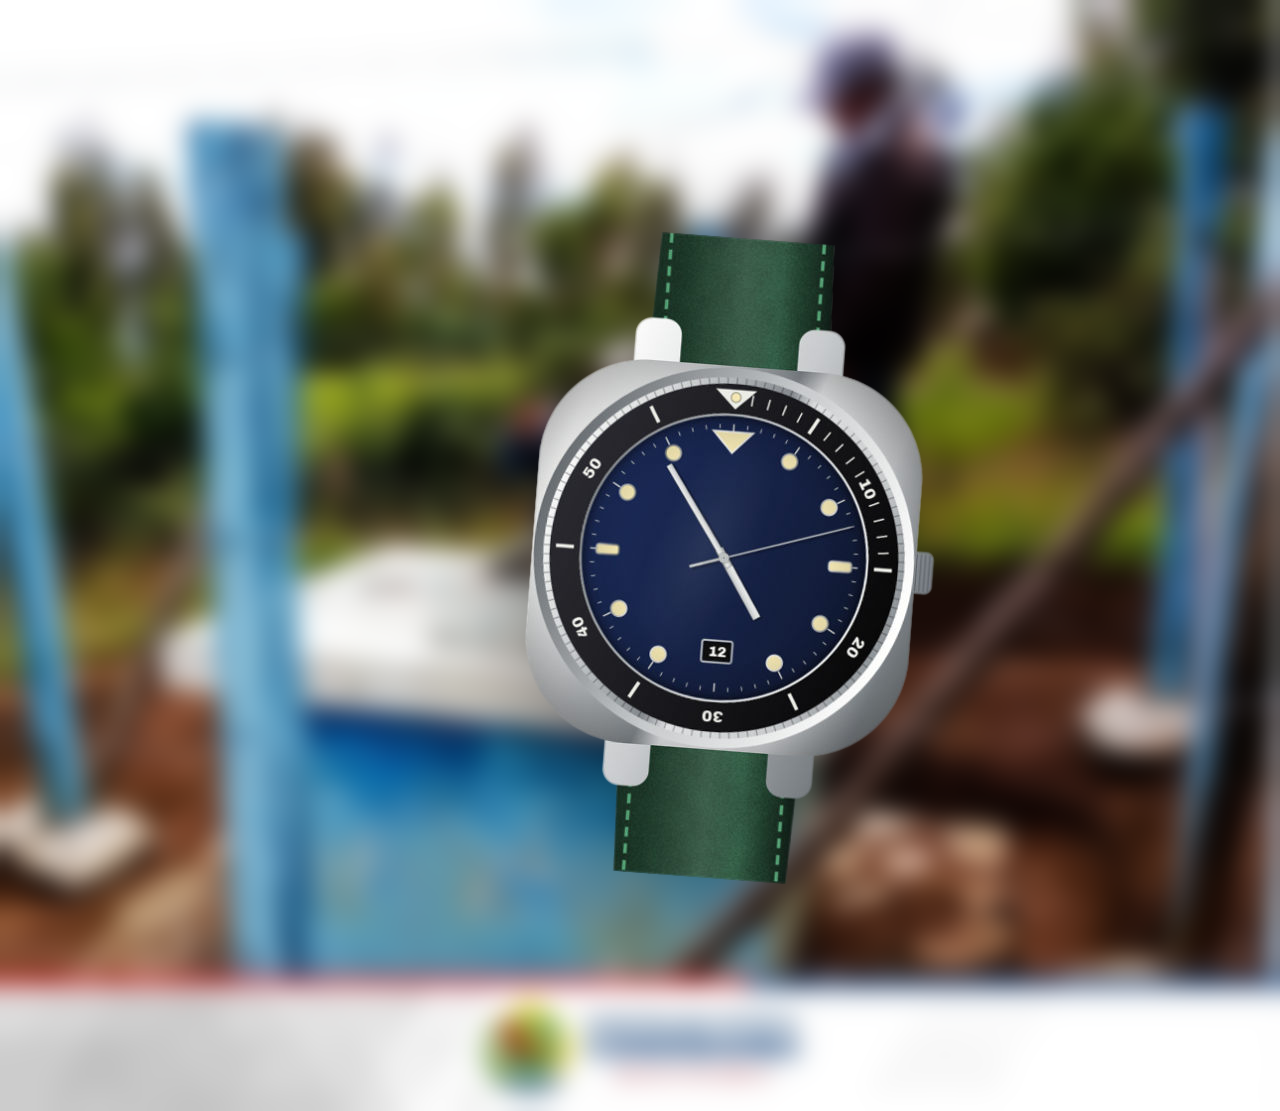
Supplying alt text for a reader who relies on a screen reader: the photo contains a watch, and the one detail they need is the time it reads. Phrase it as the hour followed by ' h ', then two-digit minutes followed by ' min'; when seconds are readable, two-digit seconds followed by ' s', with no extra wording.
4 h 54 min 12 s
